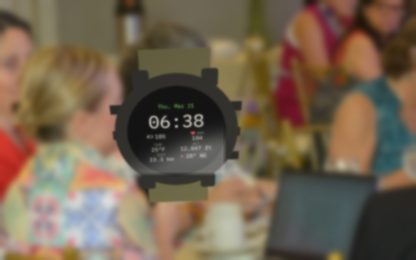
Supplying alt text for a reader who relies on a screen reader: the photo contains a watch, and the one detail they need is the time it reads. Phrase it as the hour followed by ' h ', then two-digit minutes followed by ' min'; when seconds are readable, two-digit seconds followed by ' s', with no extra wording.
6 h 38 min
